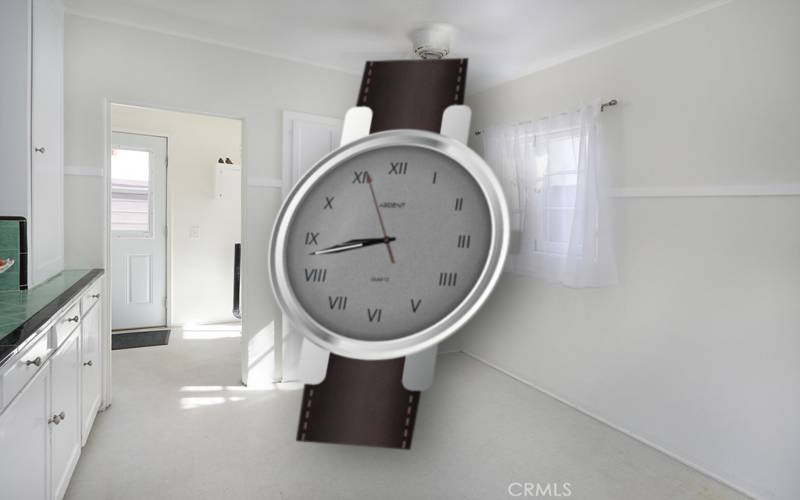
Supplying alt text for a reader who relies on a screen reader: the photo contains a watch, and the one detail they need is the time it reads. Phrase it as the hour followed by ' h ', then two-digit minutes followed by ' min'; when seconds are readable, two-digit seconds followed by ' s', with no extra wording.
8 h 42 min 56 s
